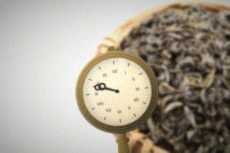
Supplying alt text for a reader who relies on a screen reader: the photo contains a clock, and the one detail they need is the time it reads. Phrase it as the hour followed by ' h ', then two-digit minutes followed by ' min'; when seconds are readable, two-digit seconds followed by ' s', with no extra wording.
9 h 48 min
